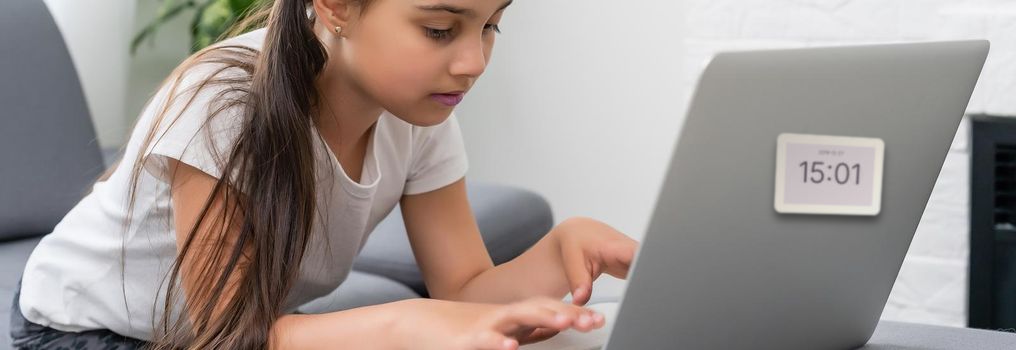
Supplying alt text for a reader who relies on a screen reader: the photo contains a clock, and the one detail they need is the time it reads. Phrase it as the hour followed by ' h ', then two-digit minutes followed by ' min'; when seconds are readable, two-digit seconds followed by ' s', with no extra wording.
15 h 01 min
